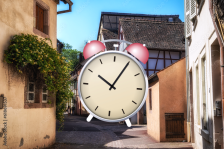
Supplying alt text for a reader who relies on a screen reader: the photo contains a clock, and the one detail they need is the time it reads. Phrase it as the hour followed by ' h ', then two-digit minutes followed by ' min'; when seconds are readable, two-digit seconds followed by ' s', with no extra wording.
10 h 05 min
